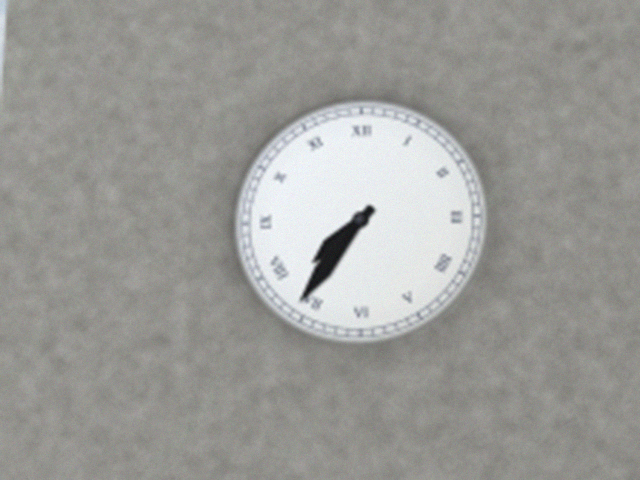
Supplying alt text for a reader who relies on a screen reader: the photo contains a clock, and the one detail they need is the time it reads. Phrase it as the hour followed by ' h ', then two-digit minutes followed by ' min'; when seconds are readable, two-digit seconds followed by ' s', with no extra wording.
7 h 36 min
